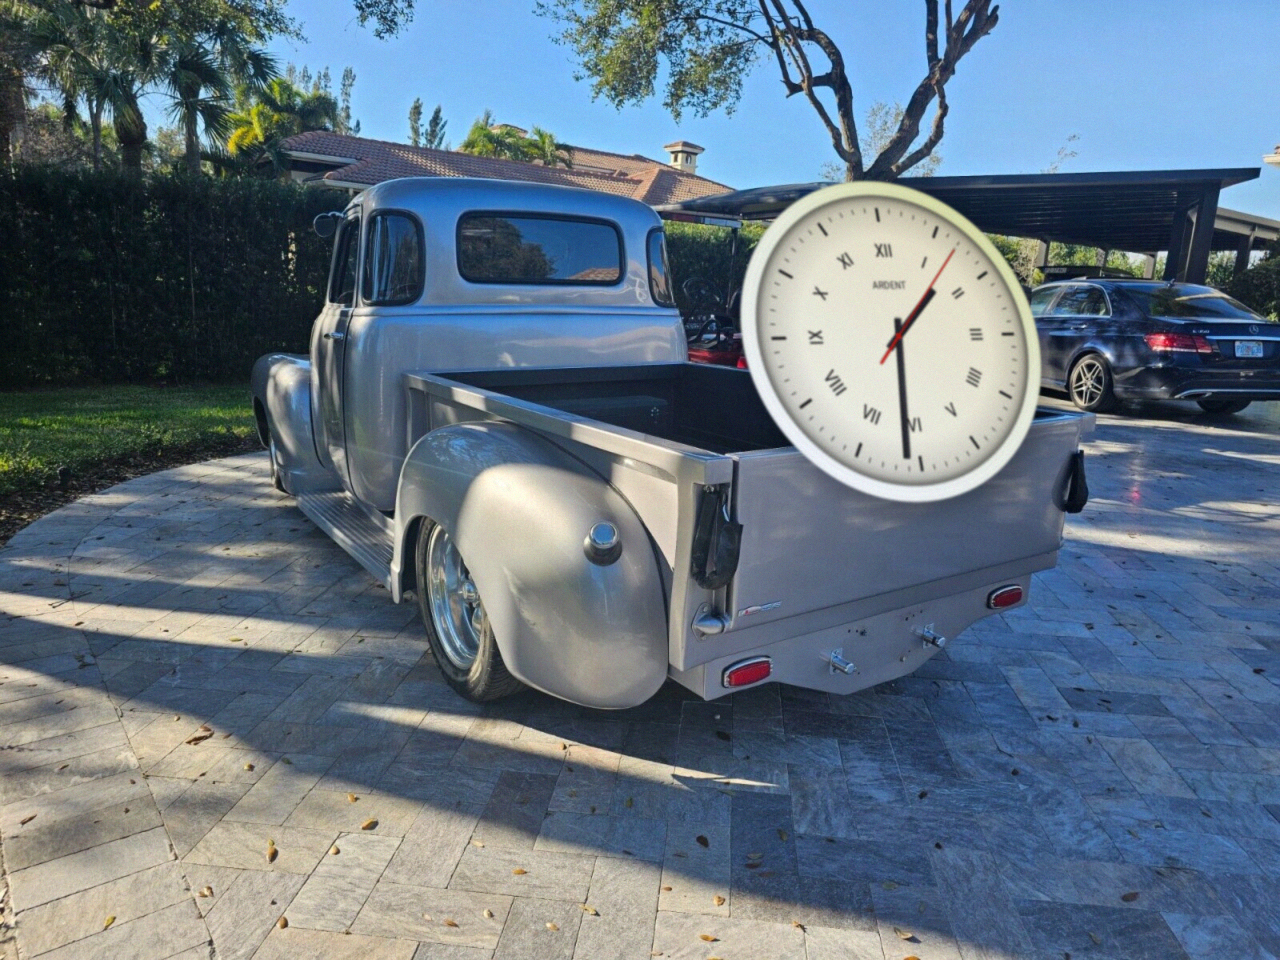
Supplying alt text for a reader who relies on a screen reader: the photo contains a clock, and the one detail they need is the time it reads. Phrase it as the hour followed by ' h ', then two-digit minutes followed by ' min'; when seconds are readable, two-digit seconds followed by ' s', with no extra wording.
1 h 31 min 07 s
